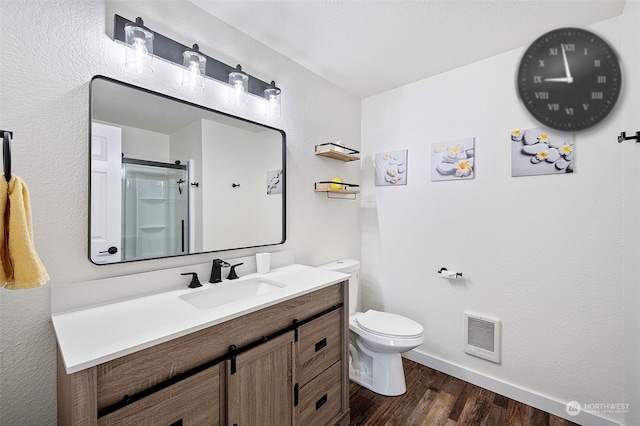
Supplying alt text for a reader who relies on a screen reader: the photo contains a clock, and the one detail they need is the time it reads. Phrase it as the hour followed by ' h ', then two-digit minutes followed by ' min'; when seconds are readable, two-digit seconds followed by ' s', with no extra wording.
8 h 58 min
